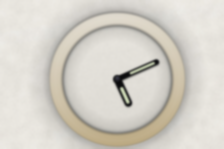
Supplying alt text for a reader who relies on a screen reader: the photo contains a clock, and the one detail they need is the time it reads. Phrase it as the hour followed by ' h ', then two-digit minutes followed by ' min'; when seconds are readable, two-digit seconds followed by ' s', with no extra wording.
5 h 11 min
